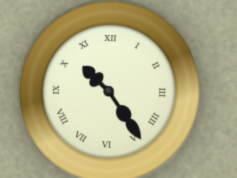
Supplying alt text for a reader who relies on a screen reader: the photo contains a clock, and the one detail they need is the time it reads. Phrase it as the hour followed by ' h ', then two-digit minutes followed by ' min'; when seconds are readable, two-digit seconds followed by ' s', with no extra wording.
10 h 24 min
